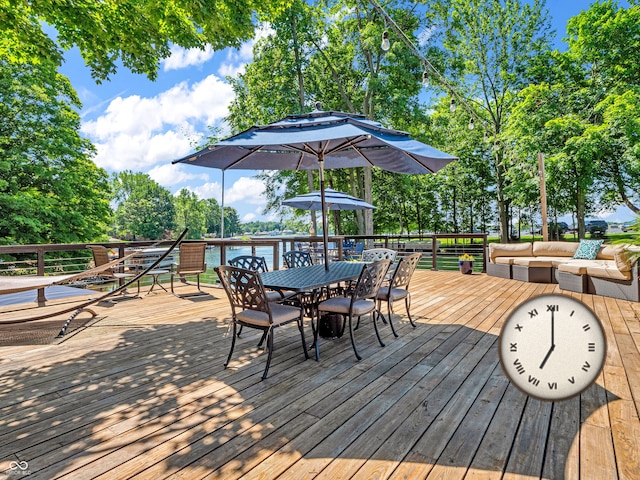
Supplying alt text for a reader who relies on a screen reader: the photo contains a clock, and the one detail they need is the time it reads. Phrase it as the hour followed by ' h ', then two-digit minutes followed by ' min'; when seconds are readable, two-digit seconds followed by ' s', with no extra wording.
7 h 00 min
